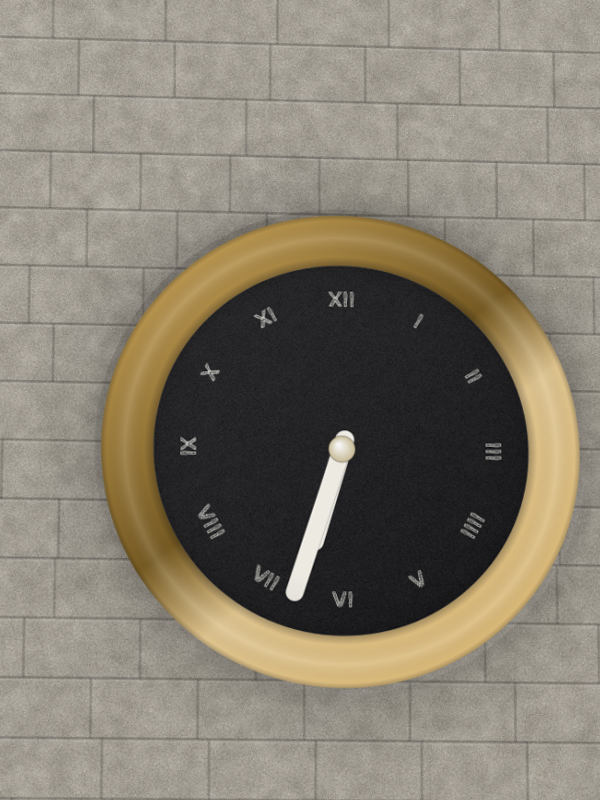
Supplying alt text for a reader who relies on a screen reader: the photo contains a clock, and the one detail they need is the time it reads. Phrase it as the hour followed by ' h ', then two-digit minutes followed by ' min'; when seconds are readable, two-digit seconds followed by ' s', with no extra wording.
6 h 33 min
